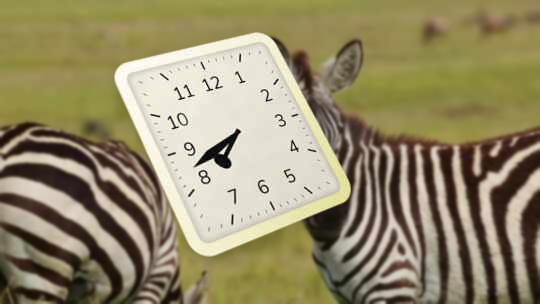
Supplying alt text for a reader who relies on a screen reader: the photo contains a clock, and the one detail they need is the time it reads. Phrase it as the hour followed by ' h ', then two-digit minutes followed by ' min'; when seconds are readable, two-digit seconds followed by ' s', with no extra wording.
7 h 42 min
